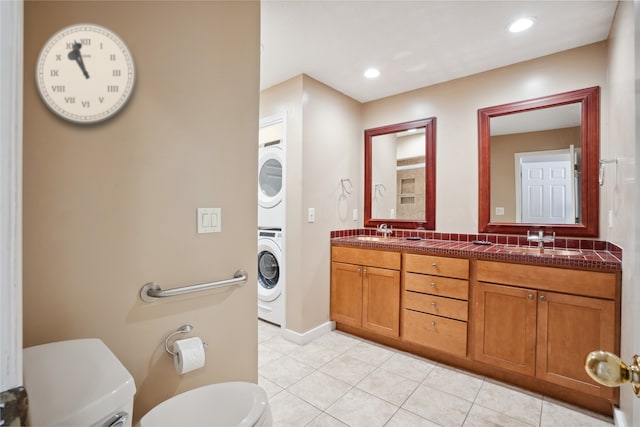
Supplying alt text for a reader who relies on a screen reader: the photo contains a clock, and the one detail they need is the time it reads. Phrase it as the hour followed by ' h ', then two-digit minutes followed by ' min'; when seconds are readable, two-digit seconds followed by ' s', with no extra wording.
10 h 57 min
